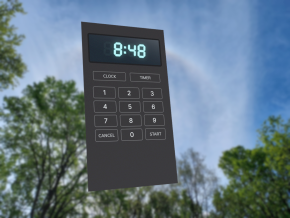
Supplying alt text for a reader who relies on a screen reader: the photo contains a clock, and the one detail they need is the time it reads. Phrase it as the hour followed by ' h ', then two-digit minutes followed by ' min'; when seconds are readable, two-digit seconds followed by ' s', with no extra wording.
8 h 48 min
